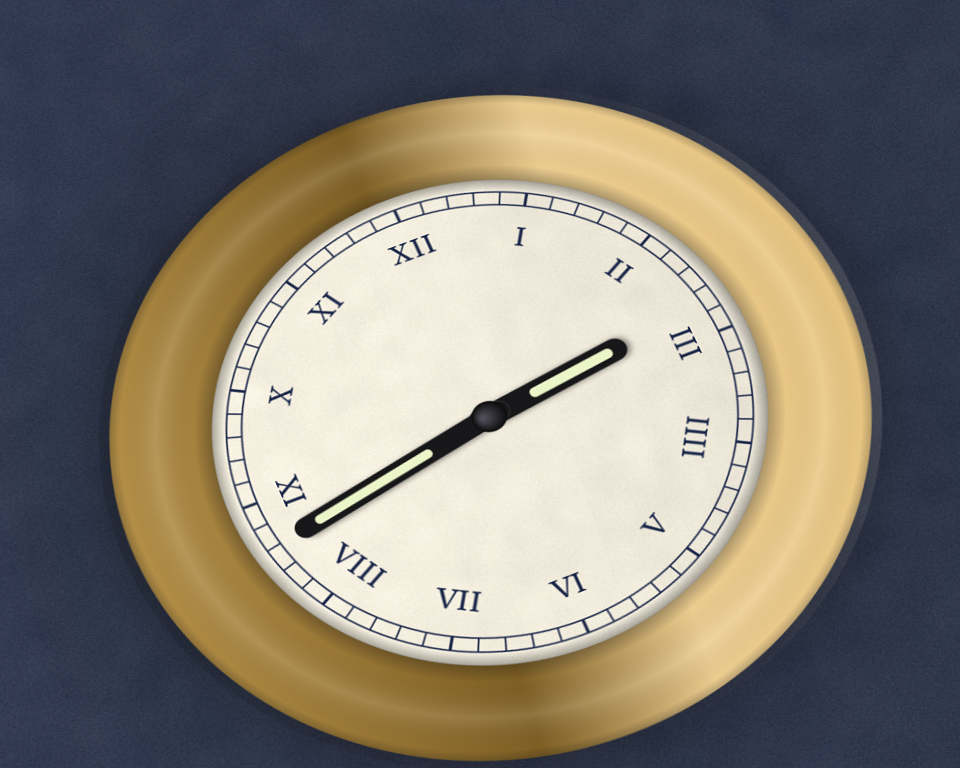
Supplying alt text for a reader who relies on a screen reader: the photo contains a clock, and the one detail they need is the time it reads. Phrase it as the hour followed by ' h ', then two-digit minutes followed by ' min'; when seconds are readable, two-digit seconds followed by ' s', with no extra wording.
2 h 43 min
